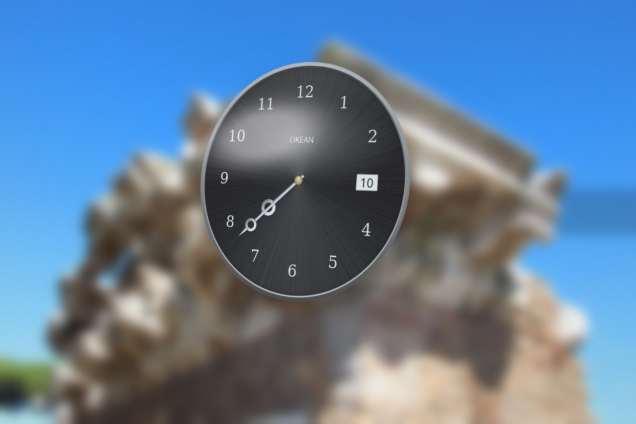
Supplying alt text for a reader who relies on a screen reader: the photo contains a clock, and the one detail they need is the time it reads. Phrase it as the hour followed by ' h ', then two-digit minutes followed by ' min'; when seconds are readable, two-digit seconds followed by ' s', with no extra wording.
7 h 38 min
